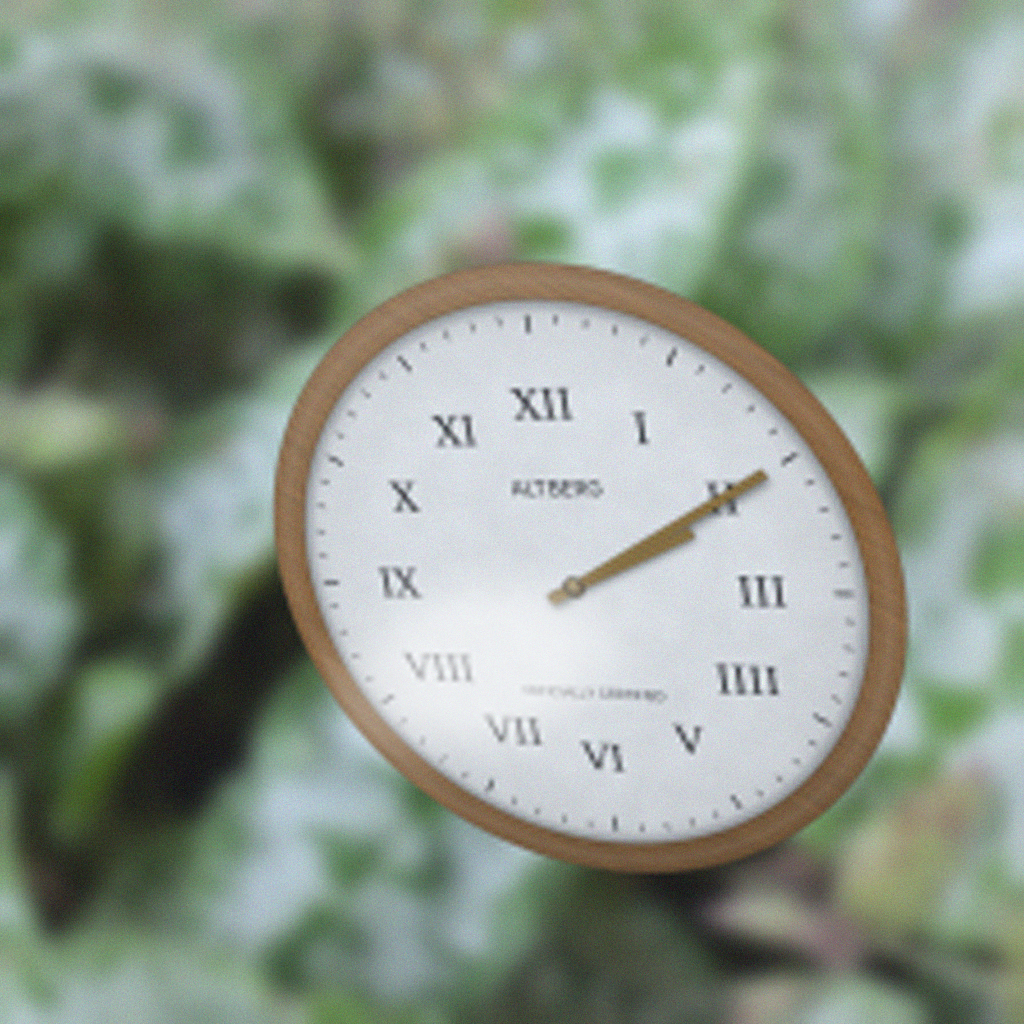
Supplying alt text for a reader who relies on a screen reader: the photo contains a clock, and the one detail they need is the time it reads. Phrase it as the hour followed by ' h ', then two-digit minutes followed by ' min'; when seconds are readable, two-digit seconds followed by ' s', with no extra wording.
2 h 10 min
